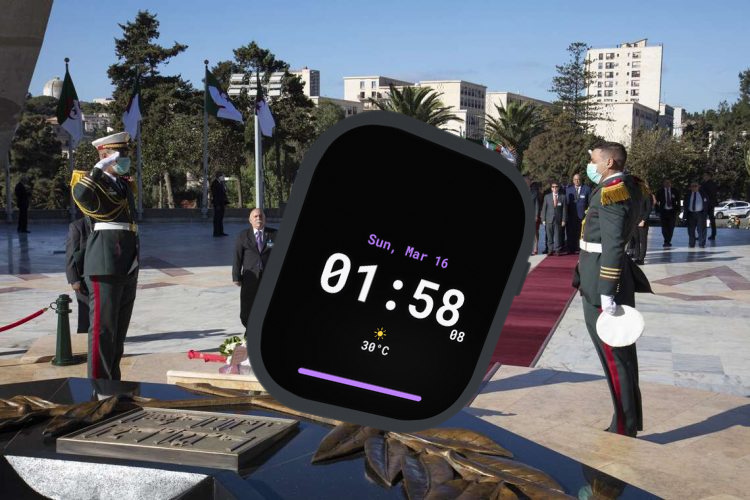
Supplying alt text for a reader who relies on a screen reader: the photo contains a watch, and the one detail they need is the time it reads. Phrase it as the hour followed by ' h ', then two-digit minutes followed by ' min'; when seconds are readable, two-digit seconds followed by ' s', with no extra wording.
1 h 58 min 08 s
